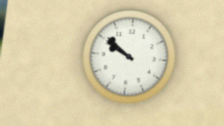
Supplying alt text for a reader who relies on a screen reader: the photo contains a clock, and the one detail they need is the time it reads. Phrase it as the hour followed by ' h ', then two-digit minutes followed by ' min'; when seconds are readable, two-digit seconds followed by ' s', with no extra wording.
9 h 51 min
